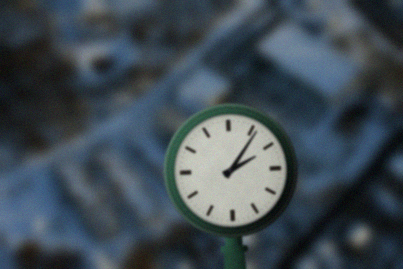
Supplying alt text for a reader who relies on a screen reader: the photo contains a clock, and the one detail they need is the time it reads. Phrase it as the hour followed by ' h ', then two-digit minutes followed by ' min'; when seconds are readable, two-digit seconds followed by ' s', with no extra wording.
2 h 06 min
